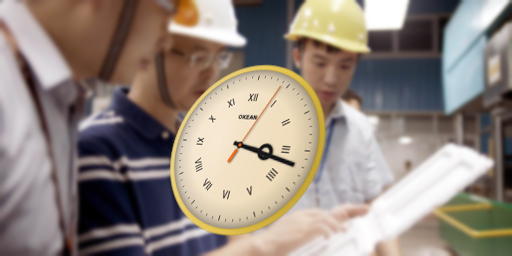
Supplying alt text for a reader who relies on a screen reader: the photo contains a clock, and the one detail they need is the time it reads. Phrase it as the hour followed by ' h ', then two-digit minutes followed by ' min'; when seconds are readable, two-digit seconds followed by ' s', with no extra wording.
3 h 17 min 04 s
